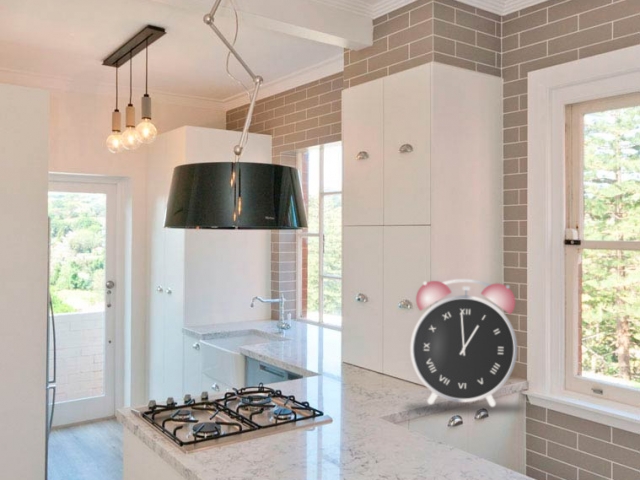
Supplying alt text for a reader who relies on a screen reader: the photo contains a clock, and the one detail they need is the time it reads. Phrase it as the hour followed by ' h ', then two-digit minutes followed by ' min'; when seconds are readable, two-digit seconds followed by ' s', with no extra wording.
12 h 59 min
